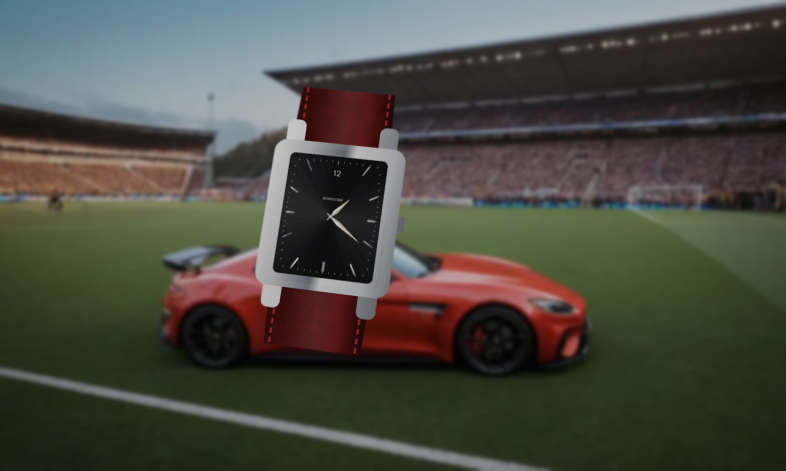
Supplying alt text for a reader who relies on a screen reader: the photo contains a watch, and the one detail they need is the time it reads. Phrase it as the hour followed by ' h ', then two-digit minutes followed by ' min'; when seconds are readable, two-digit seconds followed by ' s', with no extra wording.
1 h 21 min
